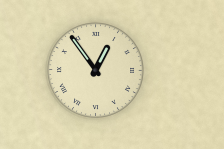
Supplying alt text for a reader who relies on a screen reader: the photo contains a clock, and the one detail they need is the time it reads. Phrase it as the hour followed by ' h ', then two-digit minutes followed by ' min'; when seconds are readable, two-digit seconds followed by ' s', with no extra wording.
12 h 54 min
